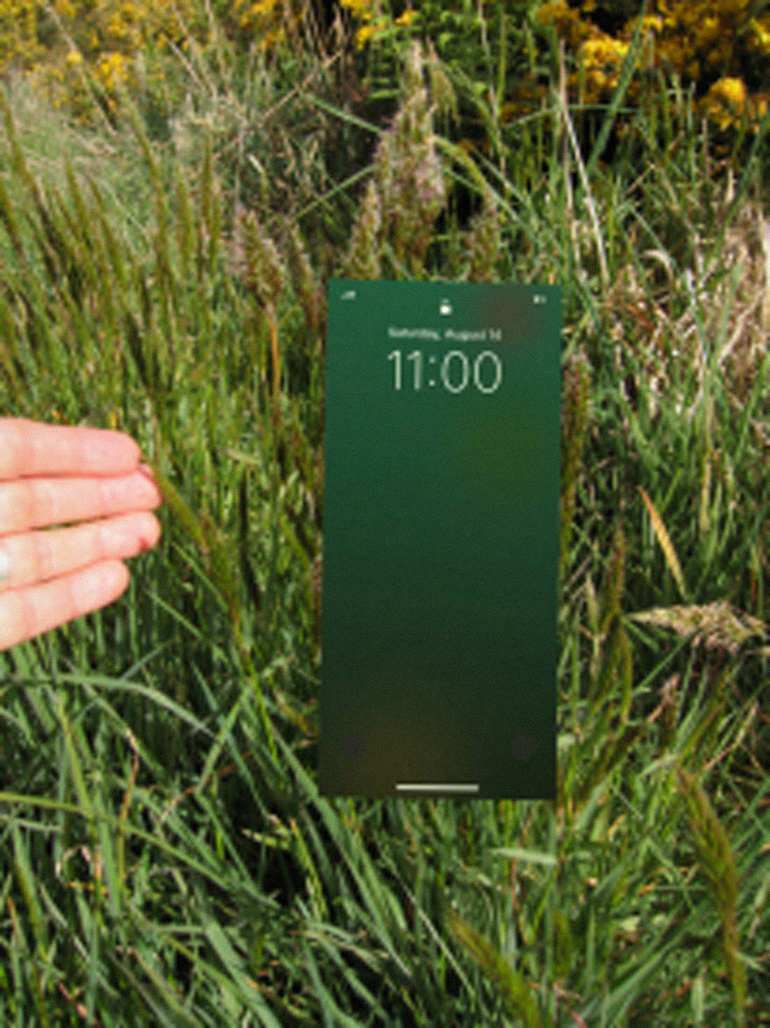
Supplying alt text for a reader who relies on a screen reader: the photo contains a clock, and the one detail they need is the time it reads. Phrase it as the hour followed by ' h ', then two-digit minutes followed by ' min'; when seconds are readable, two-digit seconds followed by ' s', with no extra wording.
11 h 00 min
